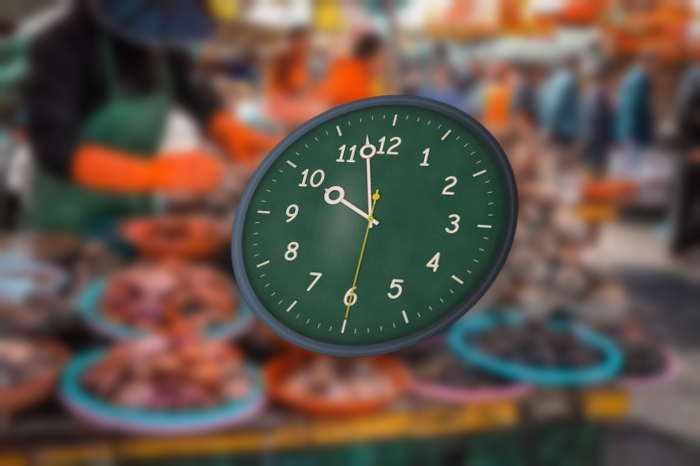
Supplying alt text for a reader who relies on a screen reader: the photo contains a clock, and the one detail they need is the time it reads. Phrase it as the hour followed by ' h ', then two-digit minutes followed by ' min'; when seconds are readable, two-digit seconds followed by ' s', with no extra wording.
9 h 57 min 30 s
